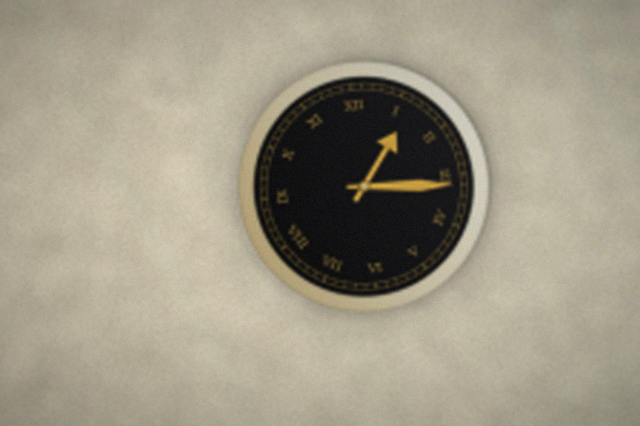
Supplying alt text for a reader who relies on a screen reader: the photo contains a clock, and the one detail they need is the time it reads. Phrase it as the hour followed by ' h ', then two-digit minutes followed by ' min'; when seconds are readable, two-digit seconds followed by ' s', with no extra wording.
1 h 16 min
